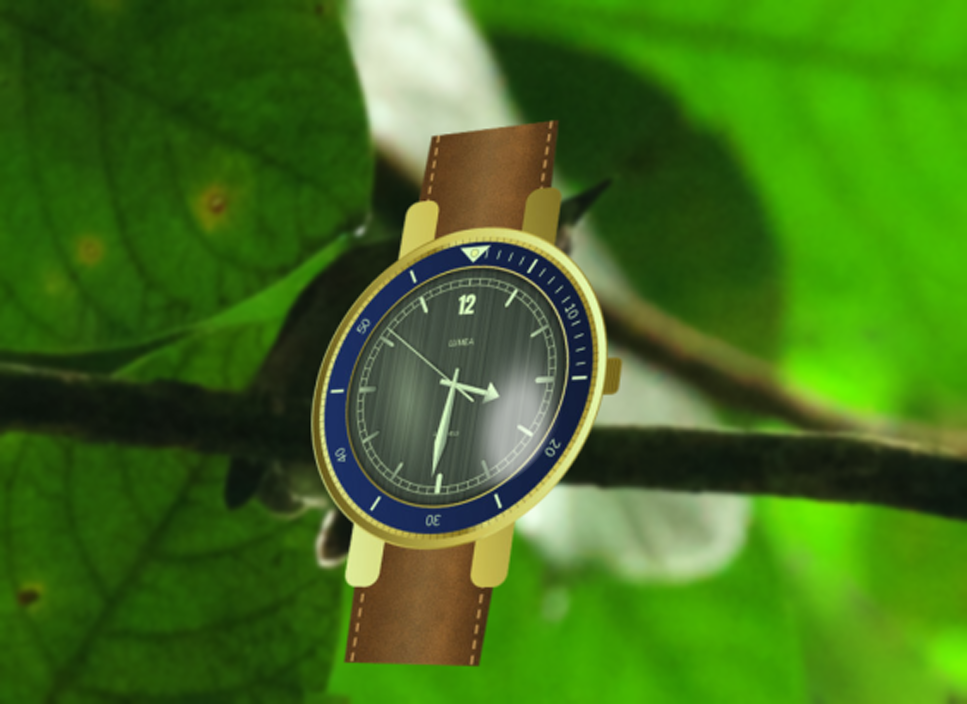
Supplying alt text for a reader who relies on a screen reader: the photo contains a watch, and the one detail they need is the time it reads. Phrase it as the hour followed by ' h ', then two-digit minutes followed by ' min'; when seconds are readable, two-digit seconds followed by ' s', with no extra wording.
3 h 30 min 51 s
